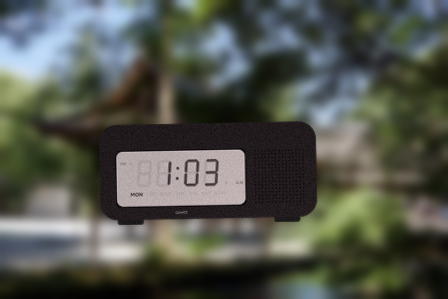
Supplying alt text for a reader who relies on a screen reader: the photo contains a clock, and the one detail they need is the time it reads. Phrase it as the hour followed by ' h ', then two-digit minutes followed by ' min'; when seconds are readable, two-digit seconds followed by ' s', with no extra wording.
1 h 03 min
